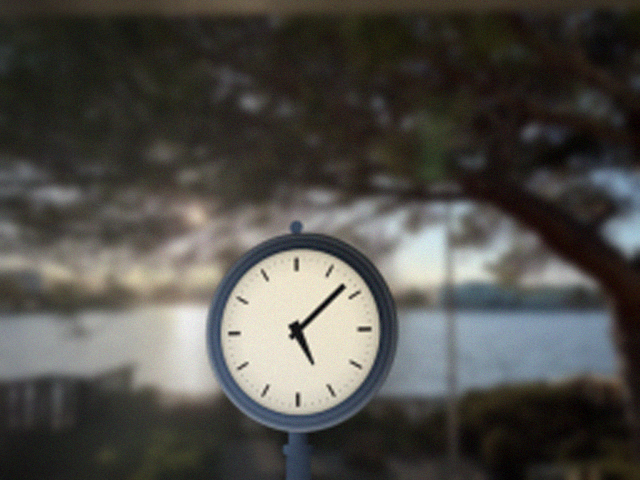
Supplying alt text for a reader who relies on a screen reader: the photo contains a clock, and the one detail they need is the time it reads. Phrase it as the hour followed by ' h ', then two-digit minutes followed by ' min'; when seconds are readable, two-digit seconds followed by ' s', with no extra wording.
5 h 08 min
